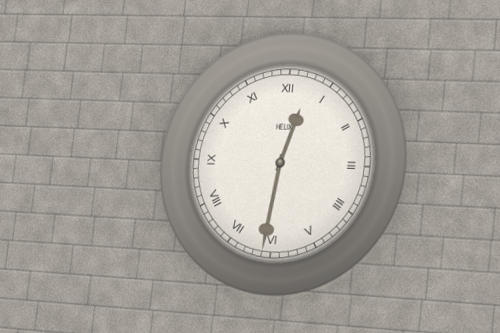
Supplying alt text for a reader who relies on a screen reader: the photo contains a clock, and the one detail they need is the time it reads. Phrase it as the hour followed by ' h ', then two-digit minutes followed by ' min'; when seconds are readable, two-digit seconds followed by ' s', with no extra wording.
12 h 31 min
